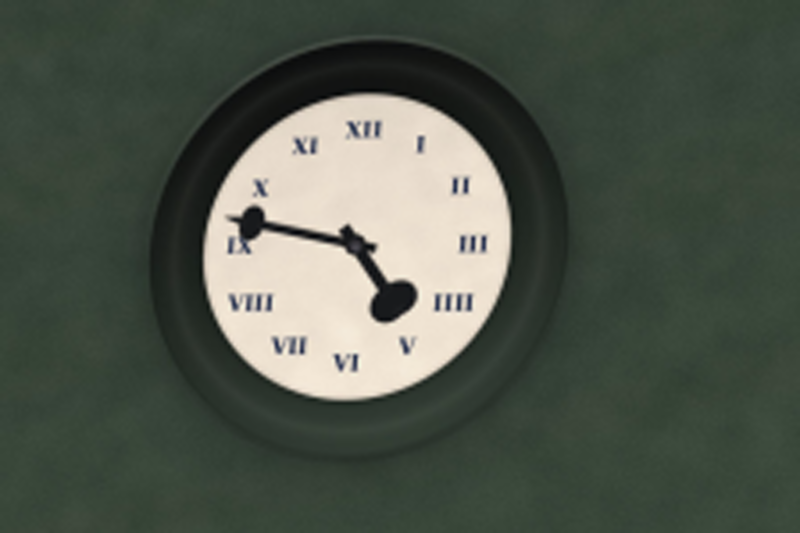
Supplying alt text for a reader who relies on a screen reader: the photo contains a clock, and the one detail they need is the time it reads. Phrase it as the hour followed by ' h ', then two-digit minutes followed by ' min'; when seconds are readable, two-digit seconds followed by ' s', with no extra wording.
4 h 47 min
